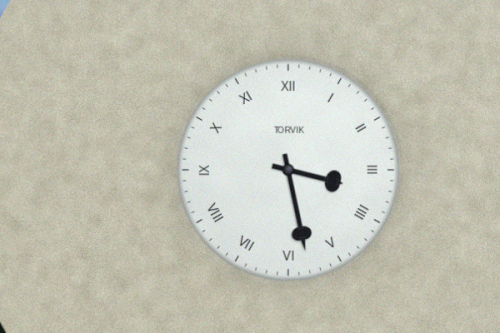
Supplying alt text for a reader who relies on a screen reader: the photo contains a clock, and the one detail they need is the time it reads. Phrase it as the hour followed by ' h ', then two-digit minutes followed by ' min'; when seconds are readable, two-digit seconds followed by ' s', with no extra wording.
3 h 28 min
